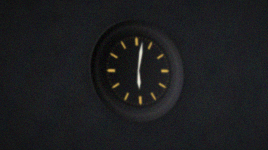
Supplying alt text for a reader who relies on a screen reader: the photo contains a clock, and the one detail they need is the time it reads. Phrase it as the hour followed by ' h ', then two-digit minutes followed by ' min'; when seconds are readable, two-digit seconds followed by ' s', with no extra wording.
6 h 02 min
